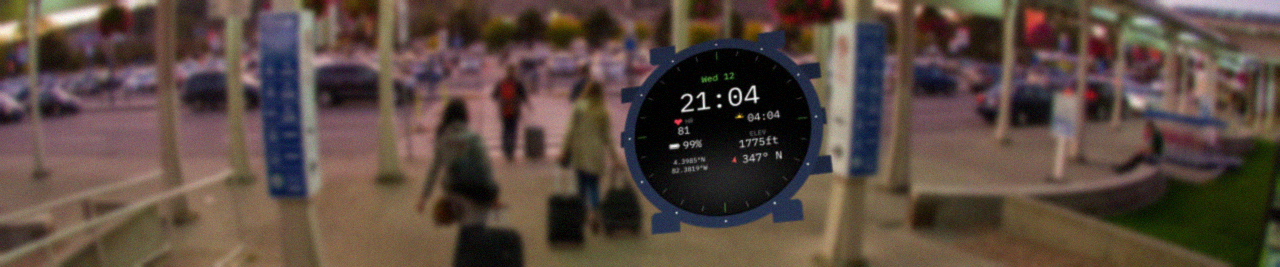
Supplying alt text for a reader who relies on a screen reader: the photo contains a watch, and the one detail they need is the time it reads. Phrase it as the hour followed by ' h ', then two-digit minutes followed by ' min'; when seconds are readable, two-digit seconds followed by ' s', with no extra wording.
21 h 04 min
